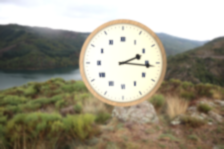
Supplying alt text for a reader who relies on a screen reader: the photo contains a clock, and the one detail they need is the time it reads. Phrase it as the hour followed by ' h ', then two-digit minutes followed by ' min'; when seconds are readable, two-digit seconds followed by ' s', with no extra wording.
2 h 16 min
